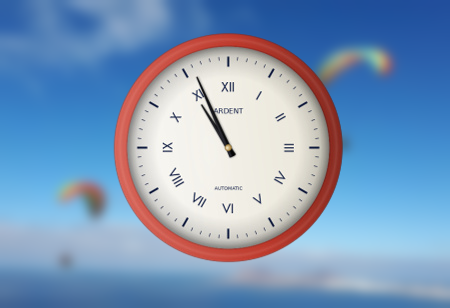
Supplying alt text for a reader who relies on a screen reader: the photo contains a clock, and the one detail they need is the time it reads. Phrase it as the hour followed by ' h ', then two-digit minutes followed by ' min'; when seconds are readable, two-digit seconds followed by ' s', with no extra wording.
10 h 56 min
